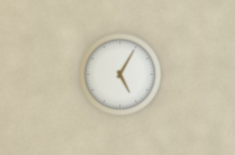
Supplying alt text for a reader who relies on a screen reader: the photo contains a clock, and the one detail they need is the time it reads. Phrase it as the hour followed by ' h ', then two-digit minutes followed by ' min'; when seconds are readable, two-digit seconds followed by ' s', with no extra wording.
5 h 05 min
